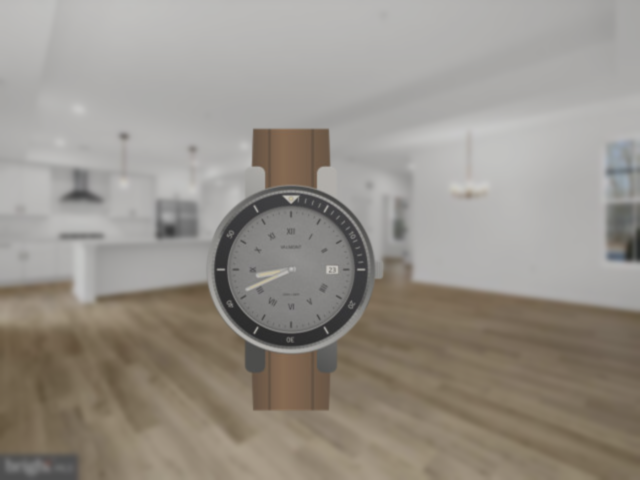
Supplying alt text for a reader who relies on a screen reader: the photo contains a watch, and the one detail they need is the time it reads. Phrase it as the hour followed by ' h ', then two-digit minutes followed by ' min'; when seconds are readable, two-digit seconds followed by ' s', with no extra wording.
8 h 41 min
